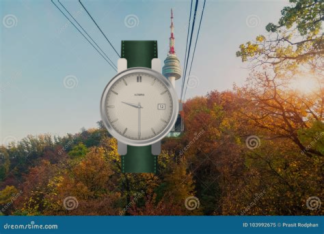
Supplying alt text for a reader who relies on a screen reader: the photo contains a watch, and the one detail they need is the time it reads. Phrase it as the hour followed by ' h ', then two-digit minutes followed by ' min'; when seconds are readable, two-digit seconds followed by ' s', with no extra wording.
9 h 30 min
